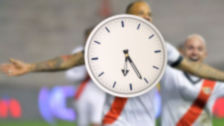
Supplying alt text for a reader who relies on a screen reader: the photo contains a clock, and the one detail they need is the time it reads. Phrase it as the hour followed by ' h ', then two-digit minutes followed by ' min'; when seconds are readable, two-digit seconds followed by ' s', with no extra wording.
6 h 26 min
